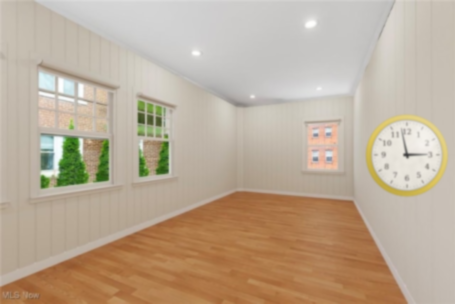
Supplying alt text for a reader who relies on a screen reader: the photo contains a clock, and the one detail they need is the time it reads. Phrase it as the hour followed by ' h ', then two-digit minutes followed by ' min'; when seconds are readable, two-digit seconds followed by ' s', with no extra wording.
2 h 58 min
